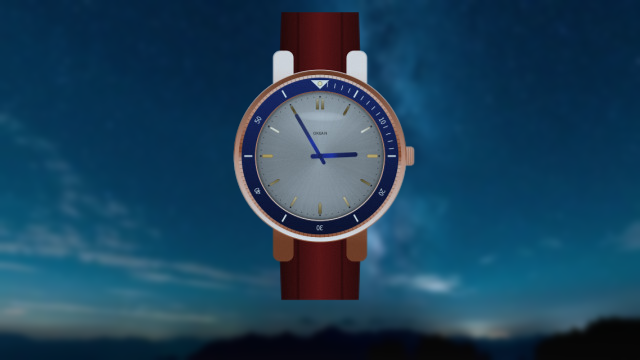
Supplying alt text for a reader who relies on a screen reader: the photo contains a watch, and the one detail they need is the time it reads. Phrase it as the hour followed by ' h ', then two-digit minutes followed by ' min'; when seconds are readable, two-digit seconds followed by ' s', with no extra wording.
2 h 55 min
